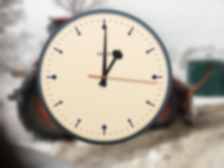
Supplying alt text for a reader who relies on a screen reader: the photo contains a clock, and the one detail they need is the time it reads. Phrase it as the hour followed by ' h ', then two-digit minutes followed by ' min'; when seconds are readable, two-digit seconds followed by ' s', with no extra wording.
1 h 00 min 16 s
